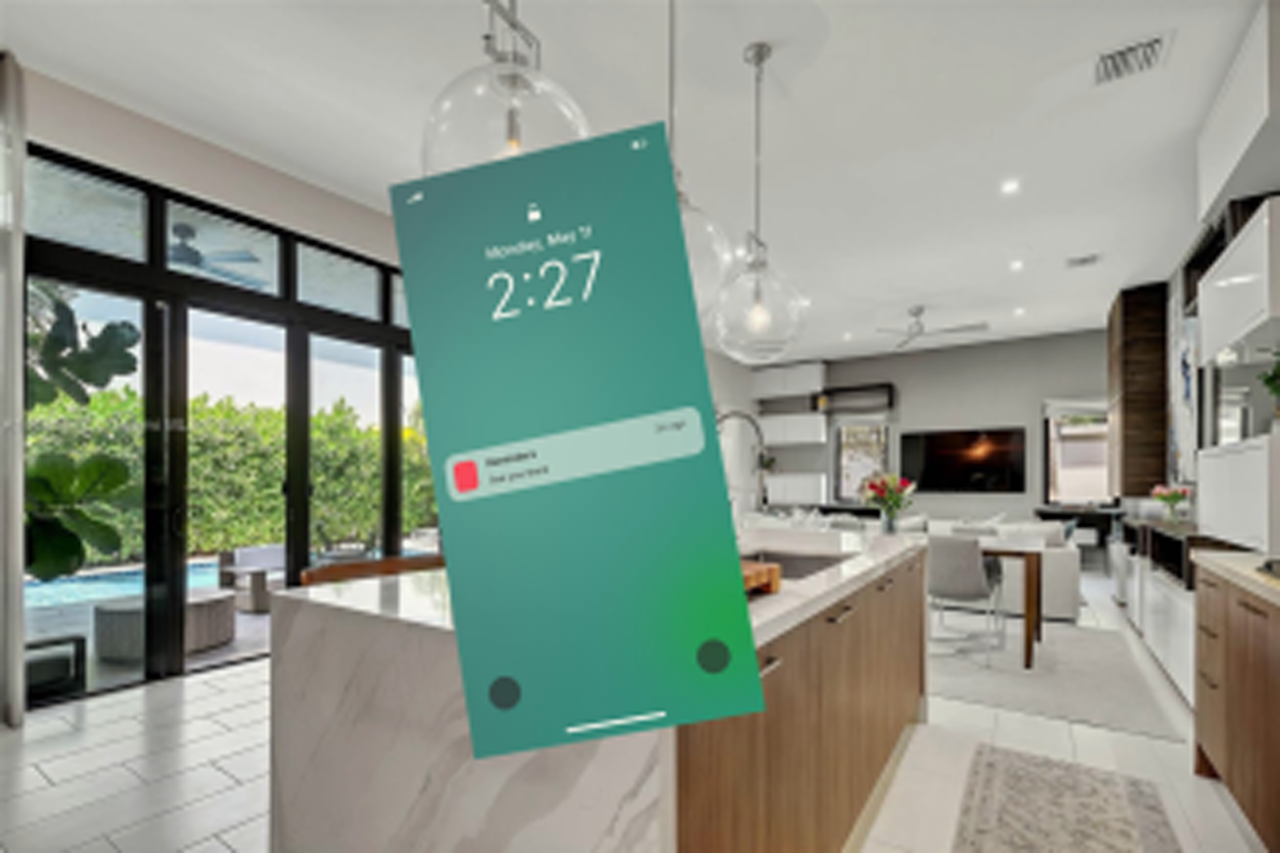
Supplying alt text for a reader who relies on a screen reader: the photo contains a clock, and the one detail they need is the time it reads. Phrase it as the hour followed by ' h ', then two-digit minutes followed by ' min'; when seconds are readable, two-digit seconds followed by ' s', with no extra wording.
2 h 27 min
